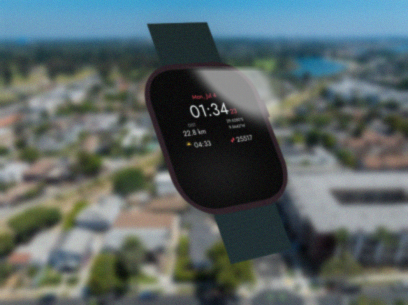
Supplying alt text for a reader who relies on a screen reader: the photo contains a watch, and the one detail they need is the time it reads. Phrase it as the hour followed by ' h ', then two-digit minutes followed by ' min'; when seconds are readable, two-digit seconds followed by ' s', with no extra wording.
1 h 34 min
